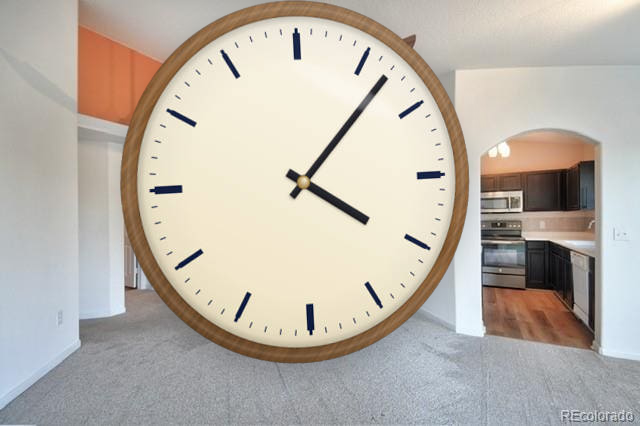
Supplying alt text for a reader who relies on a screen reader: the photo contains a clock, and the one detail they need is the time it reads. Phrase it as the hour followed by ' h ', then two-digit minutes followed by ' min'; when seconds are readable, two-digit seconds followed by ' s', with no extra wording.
4 h 07 min
